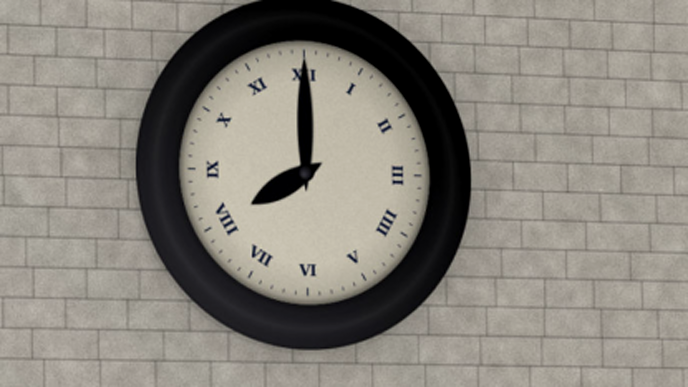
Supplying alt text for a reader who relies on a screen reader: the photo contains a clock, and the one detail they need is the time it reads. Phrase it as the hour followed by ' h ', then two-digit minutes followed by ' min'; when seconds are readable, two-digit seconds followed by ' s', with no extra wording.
8 h 00 min
